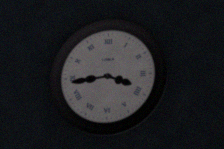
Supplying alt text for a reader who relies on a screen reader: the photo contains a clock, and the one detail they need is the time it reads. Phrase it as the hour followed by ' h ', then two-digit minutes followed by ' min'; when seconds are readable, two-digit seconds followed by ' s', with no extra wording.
3 h 44 min
